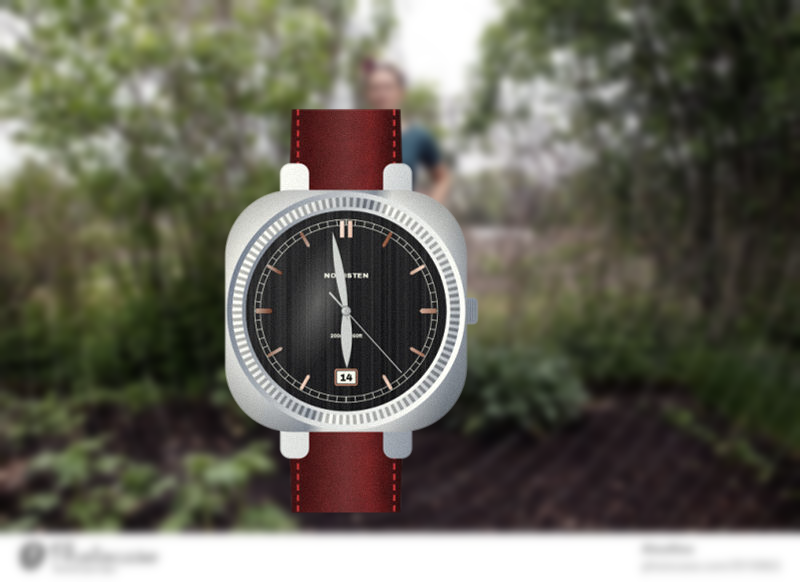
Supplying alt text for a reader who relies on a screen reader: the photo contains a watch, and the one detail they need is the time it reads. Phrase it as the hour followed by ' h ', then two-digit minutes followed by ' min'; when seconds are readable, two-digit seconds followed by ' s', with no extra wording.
5 h 58 min 23 s
